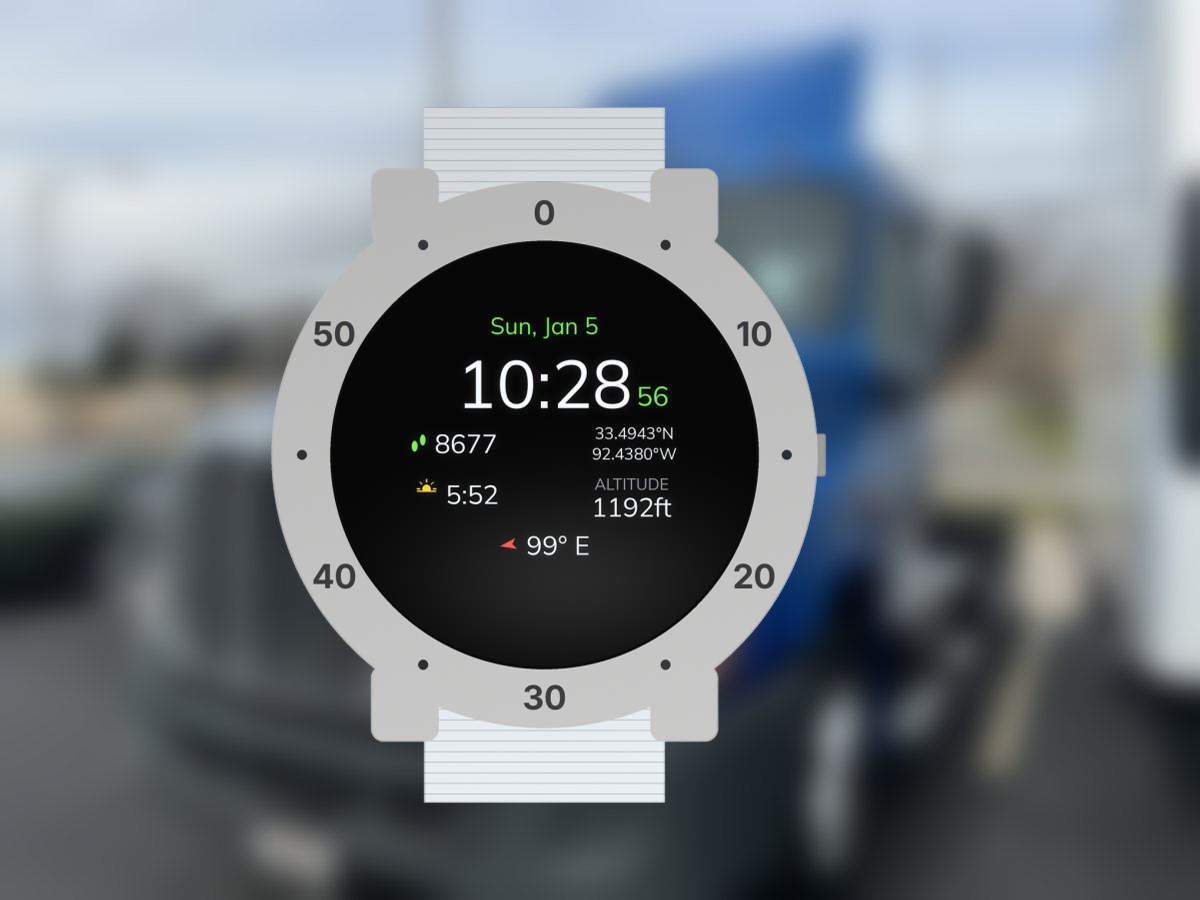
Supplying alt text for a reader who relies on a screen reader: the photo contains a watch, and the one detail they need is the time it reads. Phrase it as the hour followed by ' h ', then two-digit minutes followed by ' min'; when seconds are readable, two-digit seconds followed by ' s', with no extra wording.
10 h 28 min 56 s
